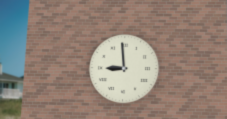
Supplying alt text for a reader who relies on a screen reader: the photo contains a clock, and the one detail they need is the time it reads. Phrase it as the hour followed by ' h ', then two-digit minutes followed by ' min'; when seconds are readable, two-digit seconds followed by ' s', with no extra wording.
8 h 59 min
